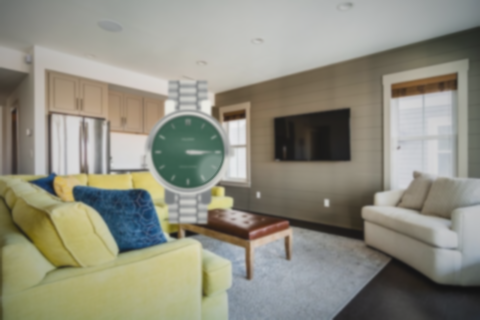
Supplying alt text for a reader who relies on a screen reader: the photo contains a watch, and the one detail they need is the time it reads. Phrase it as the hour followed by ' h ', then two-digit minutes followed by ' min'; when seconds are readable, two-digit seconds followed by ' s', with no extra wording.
3 h 15 min
